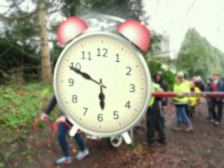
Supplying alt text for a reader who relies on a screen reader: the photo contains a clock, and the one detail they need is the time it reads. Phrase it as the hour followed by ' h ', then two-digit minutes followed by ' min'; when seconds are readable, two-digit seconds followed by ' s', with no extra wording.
5 h 49 min
